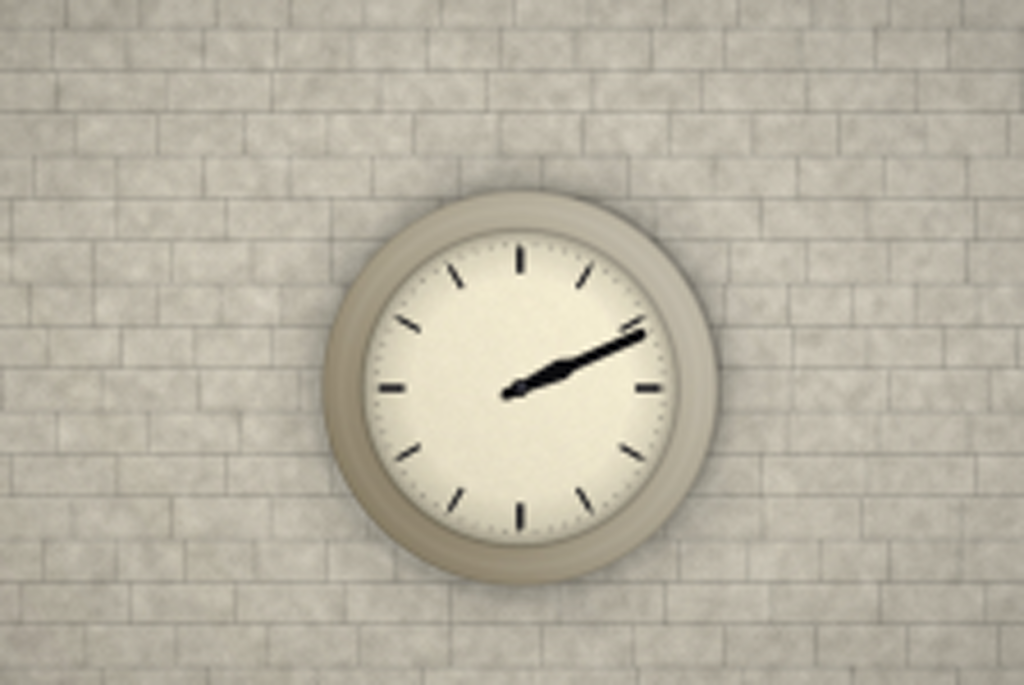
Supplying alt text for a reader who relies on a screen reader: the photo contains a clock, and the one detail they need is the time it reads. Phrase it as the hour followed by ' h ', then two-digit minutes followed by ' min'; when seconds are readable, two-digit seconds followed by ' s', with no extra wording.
2 h 11 min
